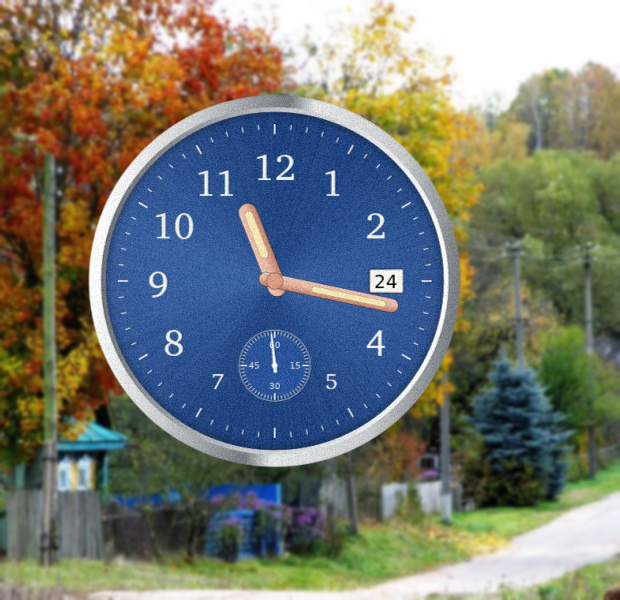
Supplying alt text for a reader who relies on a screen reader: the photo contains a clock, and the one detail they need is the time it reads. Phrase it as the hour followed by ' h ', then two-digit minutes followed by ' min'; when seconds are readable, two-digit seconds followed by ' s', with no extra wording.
11 h 16 min 59 s
